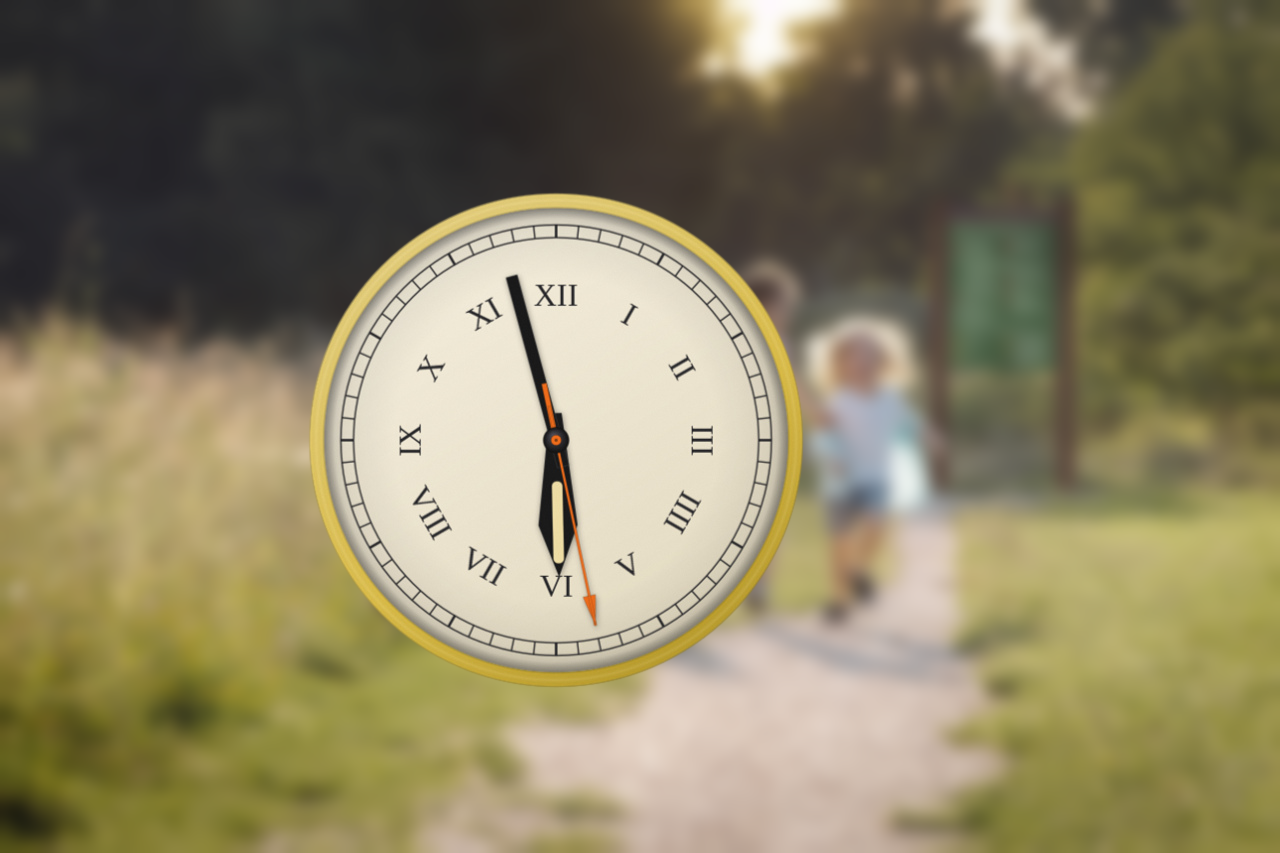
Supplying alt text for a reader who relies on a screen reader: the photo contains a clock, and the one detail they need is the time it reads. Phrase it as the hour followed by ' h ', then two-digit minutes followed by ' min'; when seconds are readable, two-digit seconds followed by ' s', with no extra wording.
5 h 57 min 28 s
